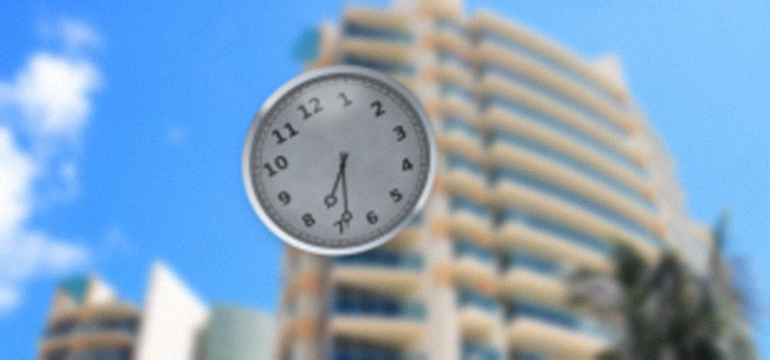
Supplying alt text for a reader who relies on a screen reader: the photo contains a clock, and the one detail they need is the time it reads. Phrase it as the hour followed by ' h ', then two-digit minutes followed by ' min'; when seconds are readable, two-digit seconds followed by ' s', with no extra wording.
7 h 34 min
